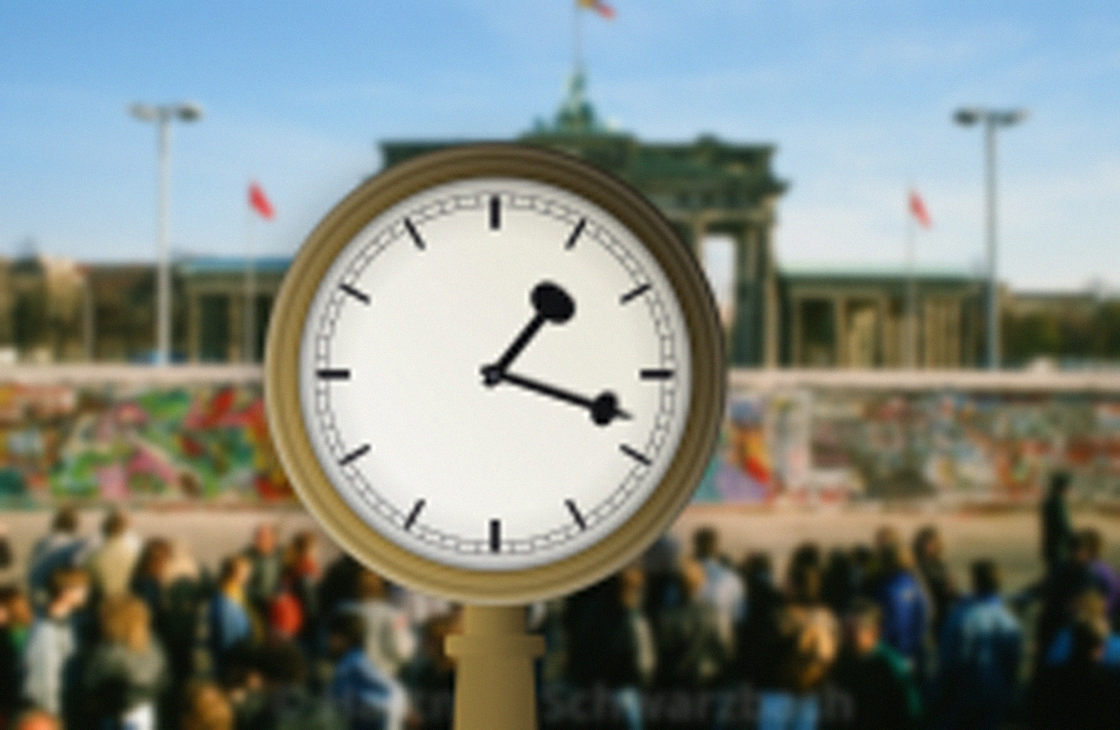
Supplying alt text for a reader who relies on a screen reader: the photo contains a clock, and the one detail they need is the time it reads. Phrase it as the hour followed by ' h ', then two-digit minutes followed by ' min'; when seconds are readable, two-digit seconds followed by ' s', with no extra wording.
1 h 18 min
